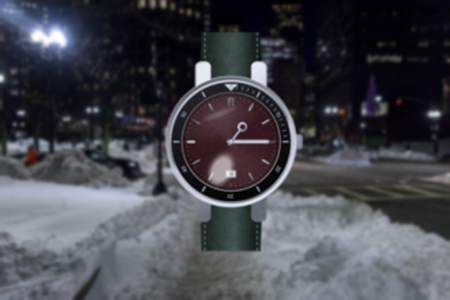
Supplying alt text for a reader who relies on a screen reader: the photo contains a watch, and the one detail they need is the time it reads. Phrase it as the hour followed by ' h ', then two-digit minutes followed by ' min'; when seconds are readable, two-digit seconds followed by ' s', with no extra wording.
1 h 15 min
